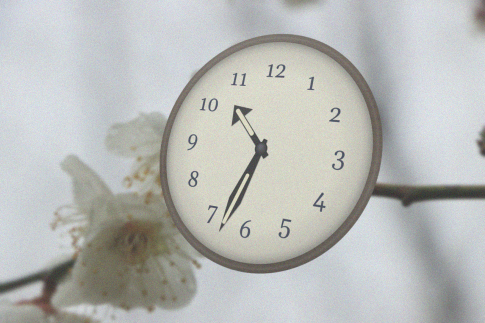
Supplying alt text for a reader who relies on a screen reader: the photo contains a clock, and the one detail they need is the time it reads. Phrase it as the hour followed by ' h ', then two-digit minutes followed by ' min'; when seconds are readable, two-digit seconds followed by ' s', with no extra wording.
10 h 33 min
